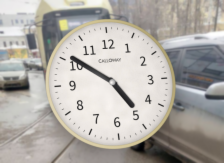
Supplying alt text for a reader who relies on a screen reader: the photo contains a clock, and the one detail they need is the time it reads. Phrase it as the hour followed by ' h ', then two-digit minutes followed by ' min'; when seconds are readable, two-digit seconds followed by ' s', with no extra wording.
4 h 51 min
